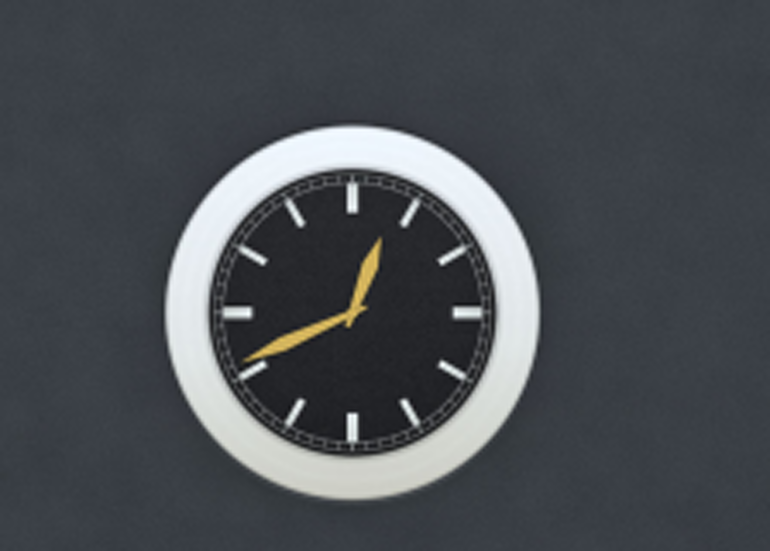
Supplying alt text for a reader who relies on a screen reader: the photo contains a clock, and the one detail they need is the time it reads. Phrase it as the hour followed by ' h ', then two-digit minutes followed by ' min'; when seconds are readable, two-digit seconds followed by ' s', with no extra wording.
12 h 41 min
